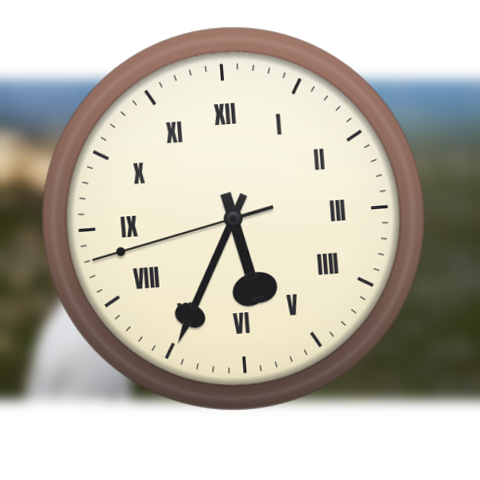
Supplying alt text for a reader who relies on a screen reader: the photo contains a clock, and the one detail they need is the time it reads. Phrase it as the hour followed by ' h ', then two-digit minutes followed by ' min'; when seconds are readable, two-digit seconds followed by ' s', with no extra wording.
5 h 34 min 43 s
